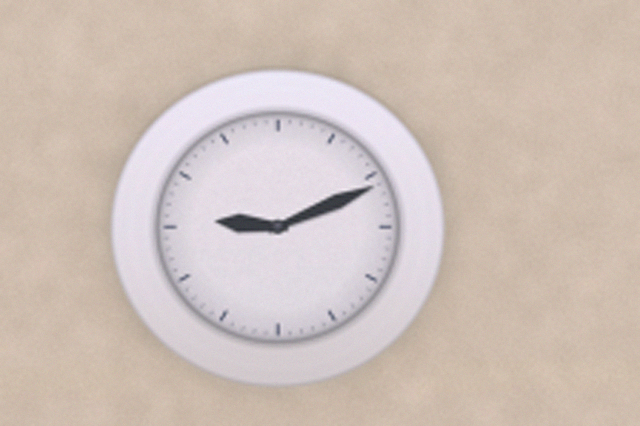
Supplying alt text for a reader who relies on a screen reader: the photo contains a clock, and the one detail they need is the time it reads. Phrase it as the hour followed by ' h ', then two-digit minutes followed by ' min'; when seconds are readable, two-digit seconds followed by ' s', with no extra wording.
9 h 11 min
